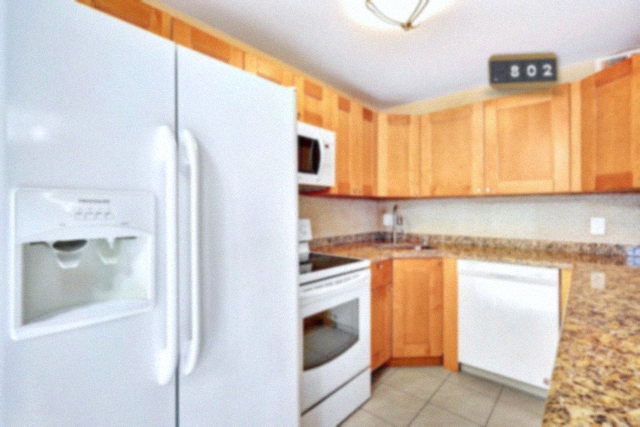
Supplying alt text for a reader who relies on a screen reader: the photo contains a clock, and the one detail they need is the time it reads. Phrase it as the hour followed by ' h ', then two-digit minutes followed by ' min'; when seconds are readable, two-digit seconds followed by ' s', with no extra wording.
8 h 02 min
